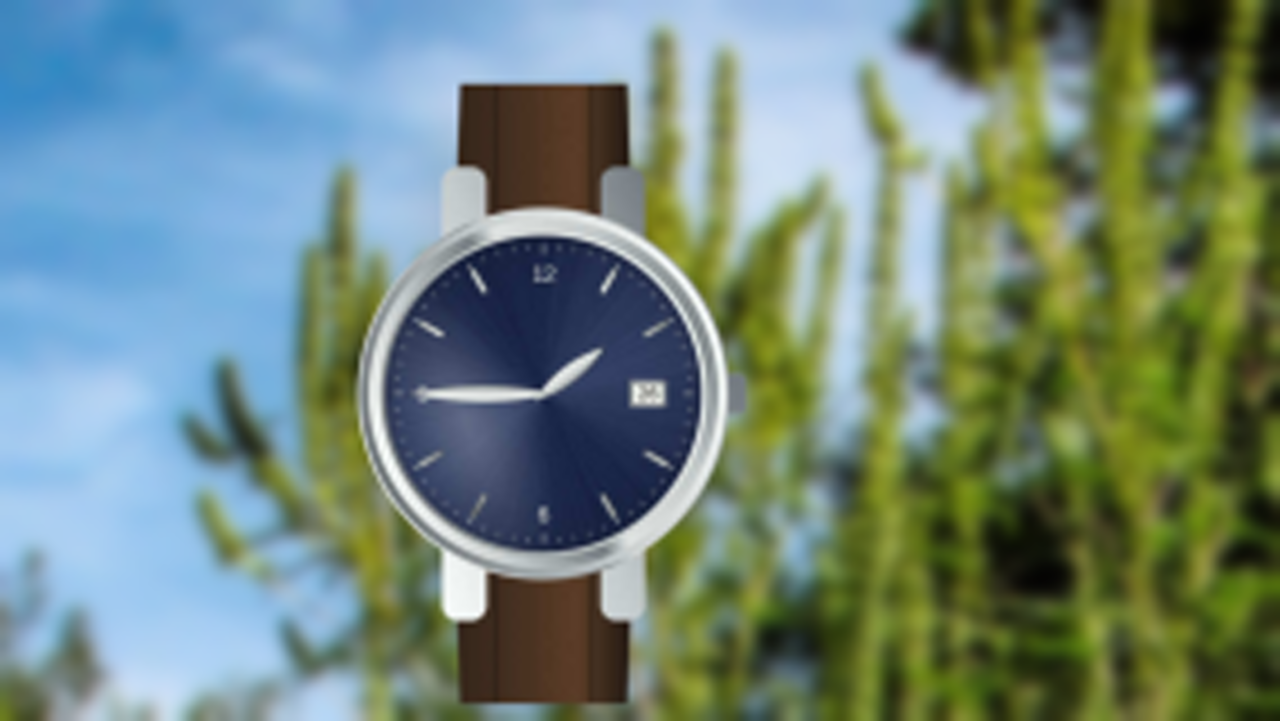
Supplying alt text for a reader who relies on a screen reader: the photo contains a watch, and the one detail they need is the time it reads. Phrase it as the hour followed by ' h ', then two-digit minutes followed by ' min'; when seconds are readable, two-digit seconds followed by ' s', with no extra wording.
1 h 45 min
